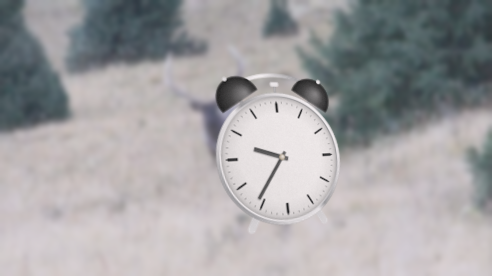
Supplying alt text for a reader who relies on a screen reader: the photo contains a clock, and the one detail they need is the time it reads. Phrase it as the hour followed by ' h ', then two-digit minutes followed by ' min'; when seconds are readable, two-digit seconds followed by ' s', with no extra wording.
9 h 36 min
